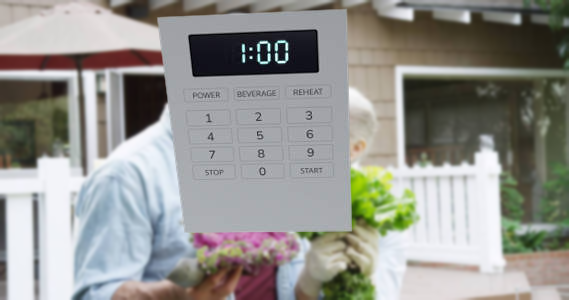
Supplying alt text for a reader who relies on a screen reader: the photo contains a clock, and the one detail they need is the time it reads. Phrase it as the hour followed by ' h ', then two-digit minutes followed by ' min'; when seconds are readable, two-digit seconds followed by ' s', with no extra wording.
1 h 00 min
